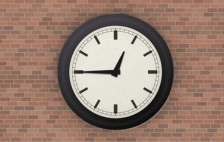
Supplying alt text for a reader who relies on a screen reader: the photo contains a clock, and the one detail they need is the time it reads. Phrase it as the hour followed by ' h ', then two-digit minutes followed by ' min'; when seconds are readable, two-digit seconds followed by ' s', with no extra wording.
12 h 45 min
